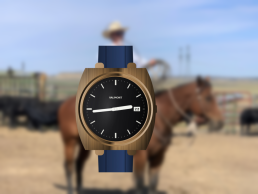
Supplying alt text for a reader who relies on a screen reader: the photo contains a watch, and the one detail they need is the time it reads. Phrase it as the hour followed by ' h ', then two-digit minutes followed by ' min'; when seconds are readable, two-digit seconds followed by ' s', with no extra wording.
2 h 44 min
